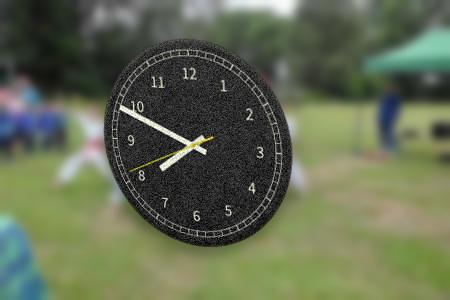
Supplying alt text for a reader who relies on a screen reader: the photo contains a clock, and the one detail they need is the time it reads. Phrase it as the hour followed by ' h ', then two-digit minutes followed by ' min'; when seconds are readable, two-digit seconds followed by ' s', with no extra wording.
7 h 48 min 41 s
